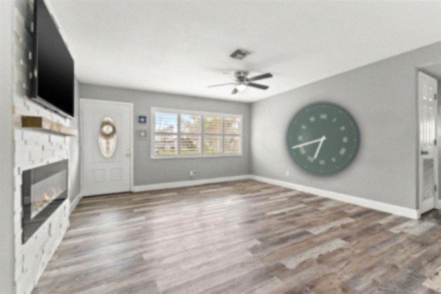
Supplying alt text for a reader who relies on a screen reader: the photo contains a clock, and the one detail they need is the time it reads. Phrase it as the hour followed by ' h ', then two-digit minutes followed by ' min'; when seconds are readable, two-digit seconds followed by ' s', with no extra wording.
6 h 42 min
